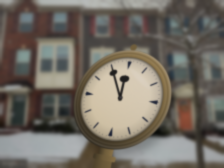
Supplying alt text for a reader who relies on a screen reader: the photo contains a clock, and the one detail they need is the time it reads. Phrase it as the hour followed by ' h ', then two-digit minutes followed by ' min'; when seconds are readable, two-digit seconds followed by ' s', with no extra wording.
11 h 55 min
